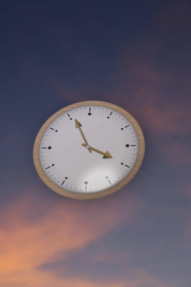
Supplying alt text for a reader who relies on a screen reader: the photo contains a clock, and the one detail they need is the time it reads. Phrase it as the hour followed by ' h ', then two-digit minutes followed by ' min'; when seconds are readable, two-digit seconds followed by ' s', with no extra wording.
3 h 56 min
